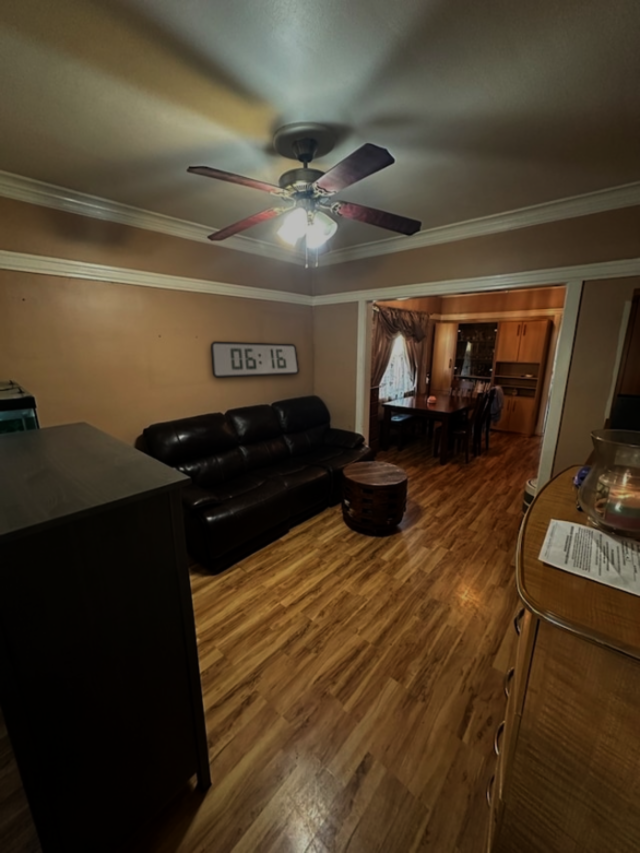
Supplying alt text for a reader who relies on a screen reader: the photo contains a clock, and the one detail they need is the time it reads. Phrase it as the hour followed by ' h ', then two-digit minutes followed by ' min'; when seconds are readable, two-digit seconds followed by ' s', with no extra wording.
6 h 16 min
